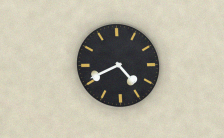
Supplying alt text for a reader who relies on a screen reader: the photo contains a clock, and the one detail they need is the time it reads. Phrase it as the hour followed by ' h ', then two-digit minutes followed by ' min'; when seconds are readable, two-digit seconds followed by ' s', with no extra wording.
4 h 41 min
